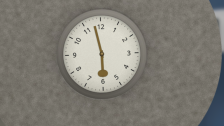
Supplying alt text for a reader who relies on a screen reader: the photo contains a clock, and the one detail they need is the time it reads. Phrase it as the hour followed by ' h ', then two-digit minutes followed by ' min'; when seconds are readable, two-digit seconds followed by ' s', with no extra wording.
5 h 58 min
